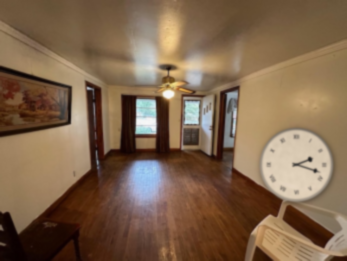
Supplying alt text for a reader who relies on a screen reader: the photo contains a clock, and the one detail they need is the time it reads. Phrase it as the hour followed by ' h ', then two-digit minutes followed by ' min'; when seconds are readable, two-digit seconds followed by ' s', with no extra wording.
2 h 18 min
